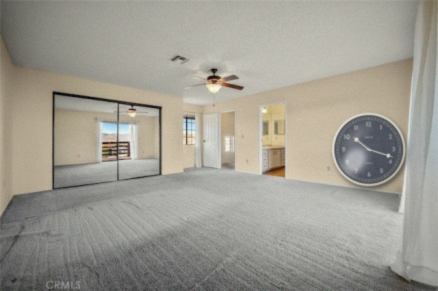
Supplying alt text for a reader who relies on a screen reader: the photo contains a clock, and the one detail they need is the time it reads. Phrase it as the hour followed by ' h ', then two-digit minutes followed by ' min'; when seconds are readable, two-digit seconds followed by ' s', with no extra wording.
10 h 18 min
